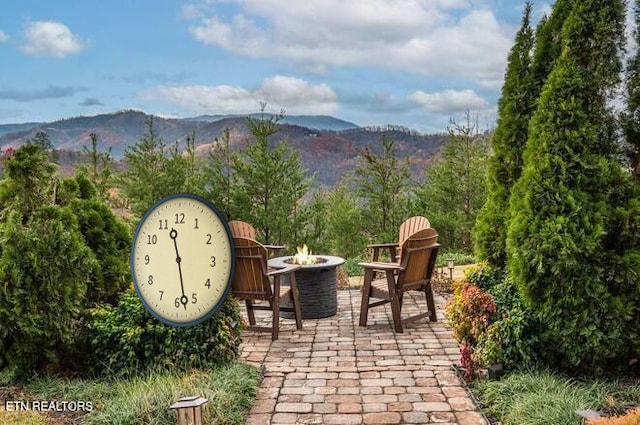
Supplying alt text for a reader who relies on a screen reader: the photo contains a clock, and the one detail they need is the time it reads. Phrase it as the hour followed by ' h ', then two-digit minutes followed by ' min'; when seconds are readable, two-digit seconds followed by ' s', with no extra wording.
11 h 28 min
